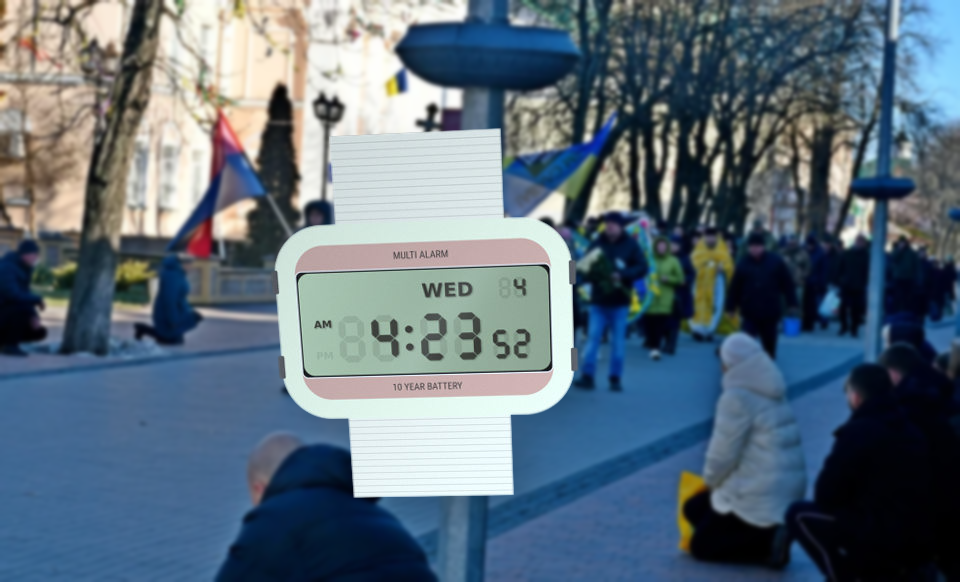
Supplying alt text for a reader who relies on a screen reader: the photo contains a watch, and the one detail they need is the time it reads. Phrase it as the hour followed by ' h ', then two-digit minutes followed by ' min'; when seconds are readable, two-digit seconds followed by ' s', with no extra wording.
4 h 23 min 52 s
